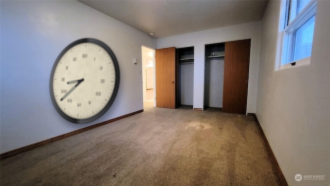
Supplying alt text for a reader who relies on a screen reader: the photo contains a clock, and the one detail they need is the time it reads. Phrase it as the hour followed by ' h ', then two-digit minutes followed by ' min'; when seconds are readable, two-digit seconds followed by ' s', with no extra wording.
8 h 38 min
